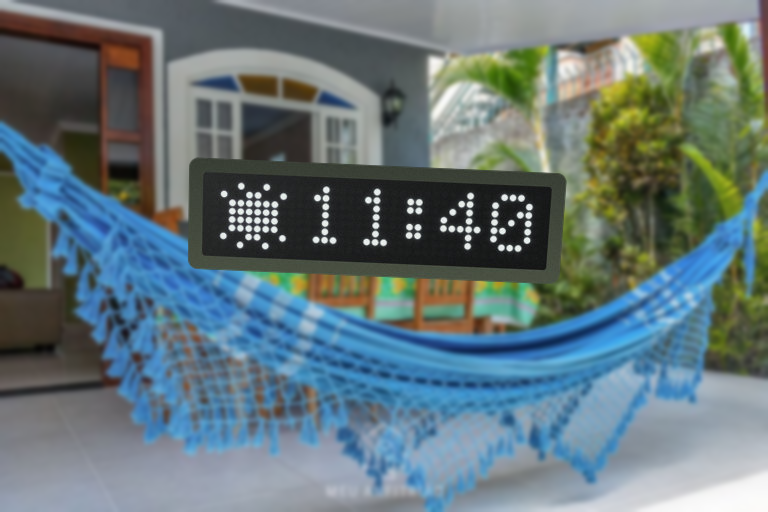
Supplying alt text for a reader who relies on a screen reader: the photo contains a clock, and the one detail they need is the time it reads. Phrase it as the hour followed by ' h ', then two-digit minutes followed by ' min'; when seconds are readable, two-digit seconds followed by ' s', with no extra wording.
11 h 40 min
